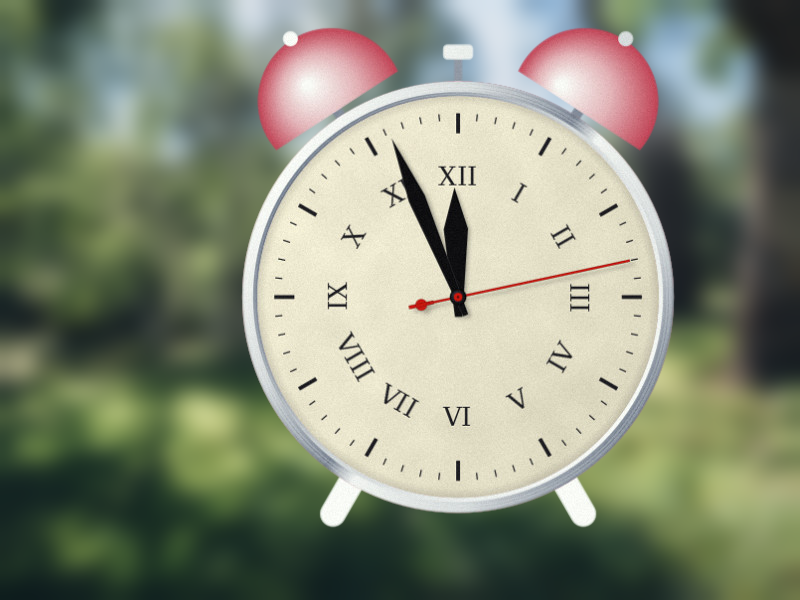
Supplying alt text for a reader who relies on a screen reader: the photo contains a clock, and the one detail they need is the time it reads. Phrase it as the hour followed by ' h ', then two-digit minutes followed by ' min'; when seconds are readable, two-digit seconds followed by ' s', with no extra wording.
11 h 56 min 13 s
